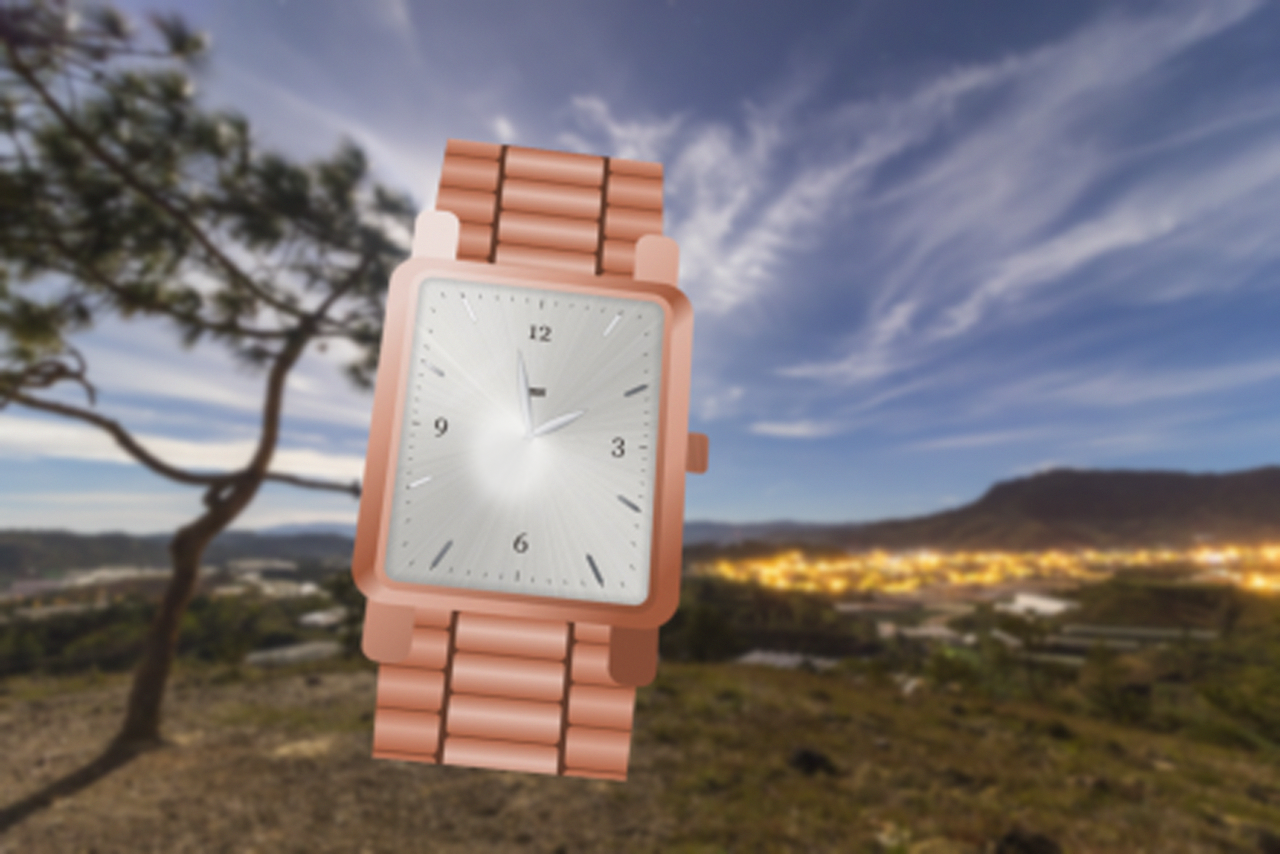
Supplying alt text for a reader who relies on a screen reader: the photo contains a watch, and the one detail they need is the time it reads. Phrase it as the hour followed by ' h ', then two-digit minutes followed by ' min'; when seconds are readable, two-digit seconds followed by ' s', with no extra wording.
1 h 58 min
